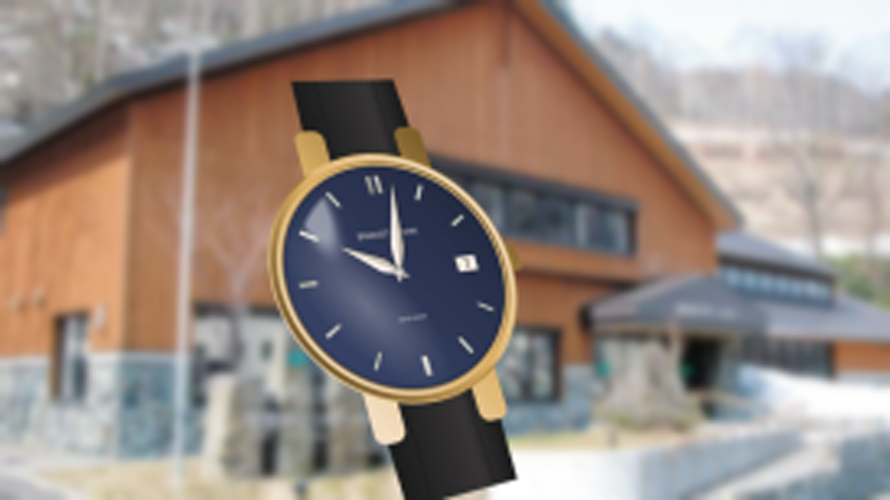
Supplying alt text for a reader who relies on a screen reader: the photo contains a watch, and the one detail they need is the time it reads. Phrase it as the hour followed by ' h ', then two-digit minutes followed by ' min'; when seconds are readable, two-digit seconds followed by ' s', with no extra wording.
10 h 02 min
